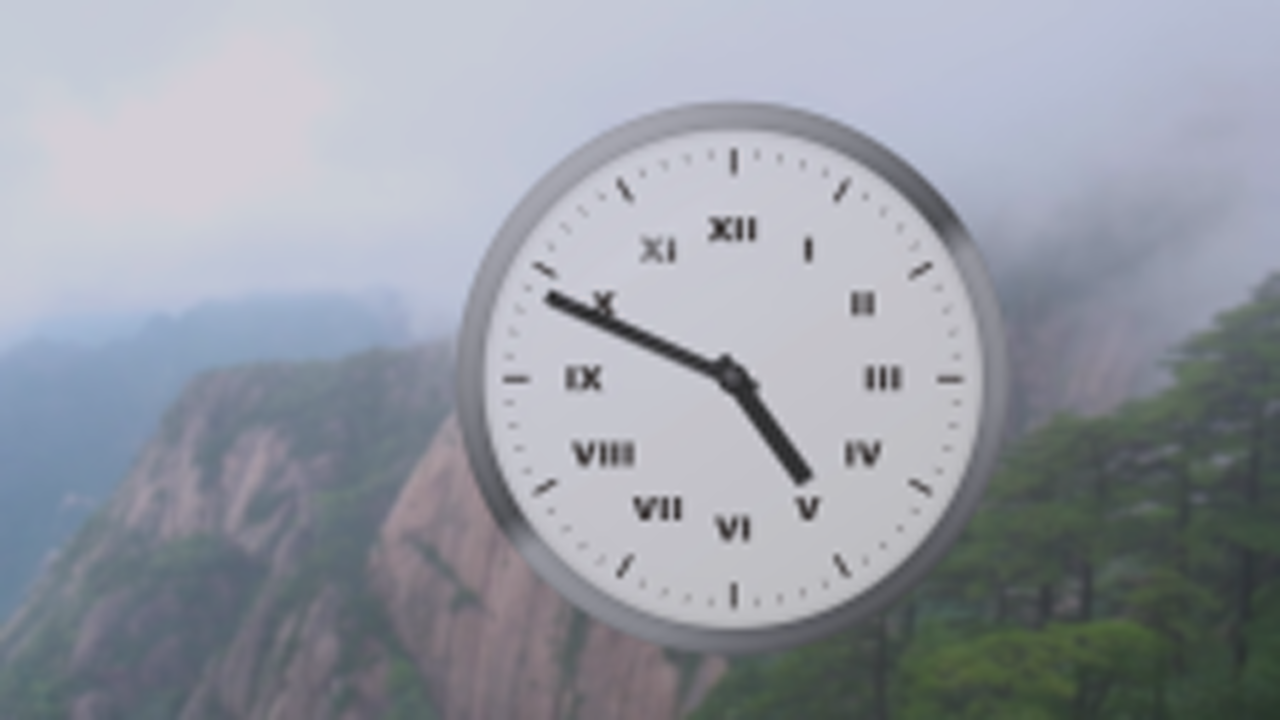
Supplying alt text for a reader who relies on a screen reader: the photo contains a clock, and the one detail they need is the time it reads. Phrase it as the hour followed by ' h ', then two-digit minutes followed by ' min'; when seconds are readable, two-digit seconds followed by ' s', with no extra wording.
4 h 49 min
